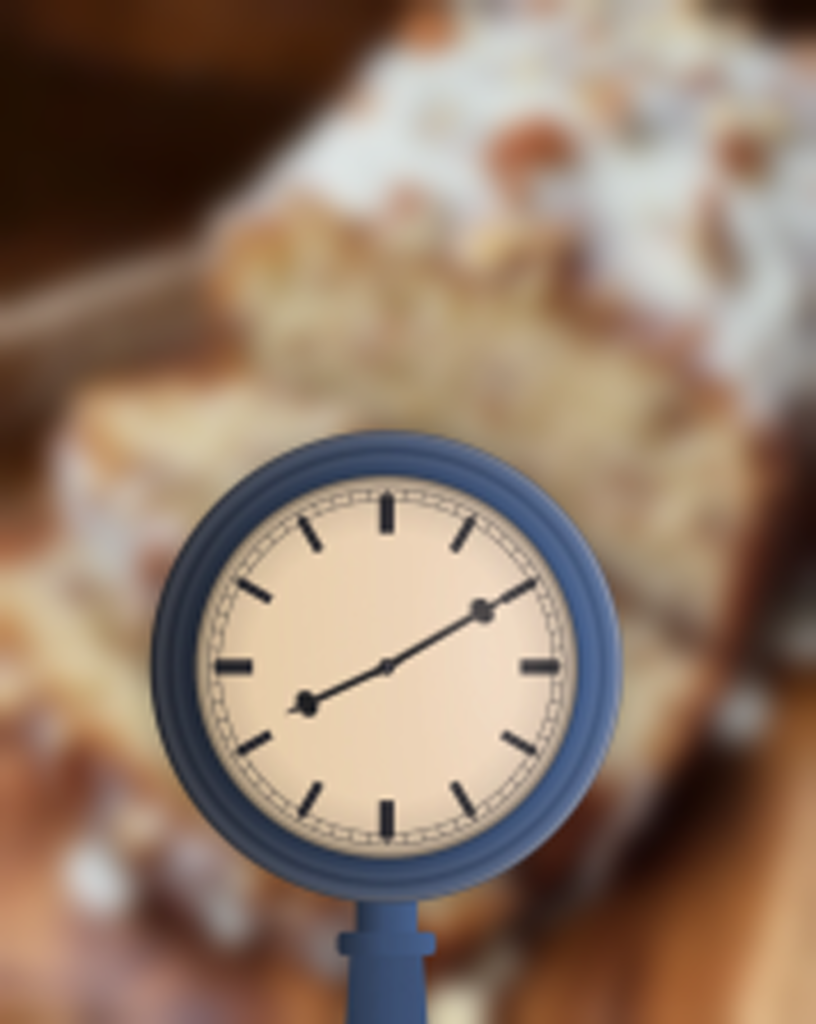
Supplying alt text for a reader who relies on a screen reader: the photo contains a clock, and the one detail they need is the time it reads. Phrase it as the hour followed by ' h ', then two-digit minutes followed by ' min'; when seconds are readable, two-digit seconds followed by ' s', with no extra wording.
8 h 10 min
